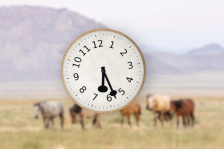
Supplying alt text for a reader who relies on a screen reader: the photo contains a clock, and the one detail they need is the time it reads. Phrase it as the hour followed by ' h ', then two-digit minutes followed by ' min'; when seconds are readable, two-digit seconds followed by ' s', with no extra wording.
6 h 28 min
